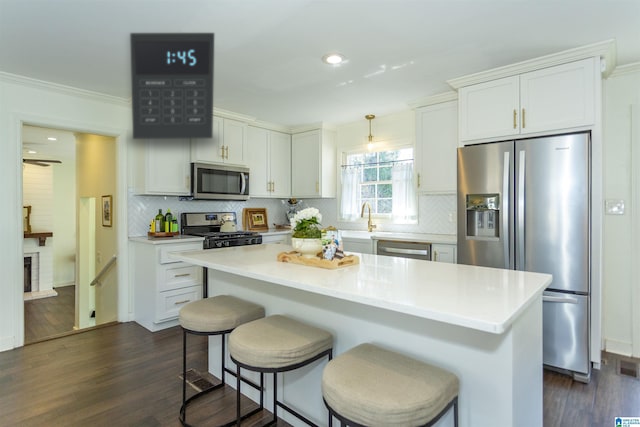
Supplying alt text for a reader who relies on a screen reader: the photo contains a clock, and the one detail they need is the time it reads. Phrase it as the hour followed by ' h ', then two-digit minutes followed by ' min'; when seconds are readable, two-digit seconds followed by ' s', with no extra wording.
1 h 45 min
